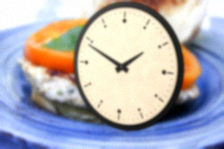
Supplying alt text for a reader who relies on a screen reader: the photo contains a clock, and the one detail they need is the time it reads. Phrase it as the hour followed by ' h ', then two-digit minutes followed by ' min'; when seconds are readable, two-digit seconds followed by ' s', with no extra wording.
1 h 49 min
